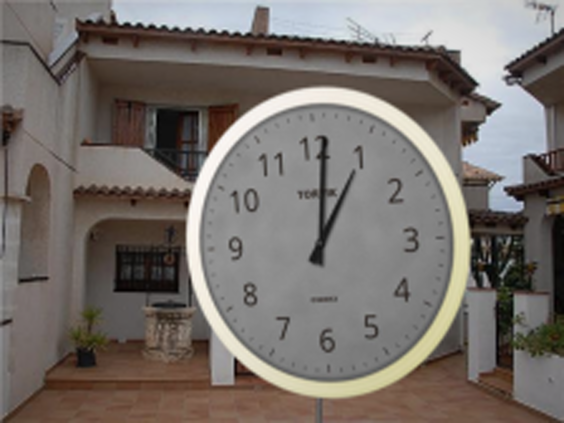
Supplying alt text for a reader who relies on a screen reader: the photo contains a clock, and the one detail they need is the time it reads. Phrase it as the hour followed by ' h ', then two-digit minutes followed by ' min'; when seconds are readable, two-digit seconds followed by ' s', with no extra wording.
1 h 01 min
